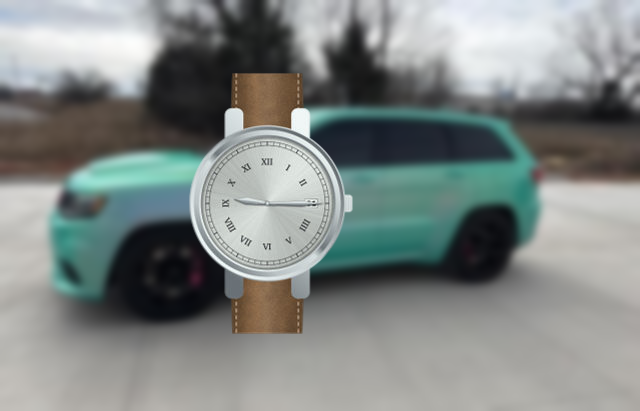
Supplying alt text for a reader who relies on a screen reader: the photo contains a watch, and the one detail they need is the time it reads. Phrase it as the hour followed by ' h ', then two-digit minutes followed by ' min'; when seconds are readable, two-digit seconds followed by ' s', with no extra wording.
9 h 15 min
